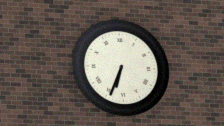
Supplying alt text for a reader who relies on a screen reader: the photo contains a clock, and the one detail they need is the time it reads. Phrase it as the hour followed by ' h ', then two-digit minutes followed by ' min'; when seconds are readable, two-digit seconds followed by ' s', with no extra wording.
6 h 34 min
